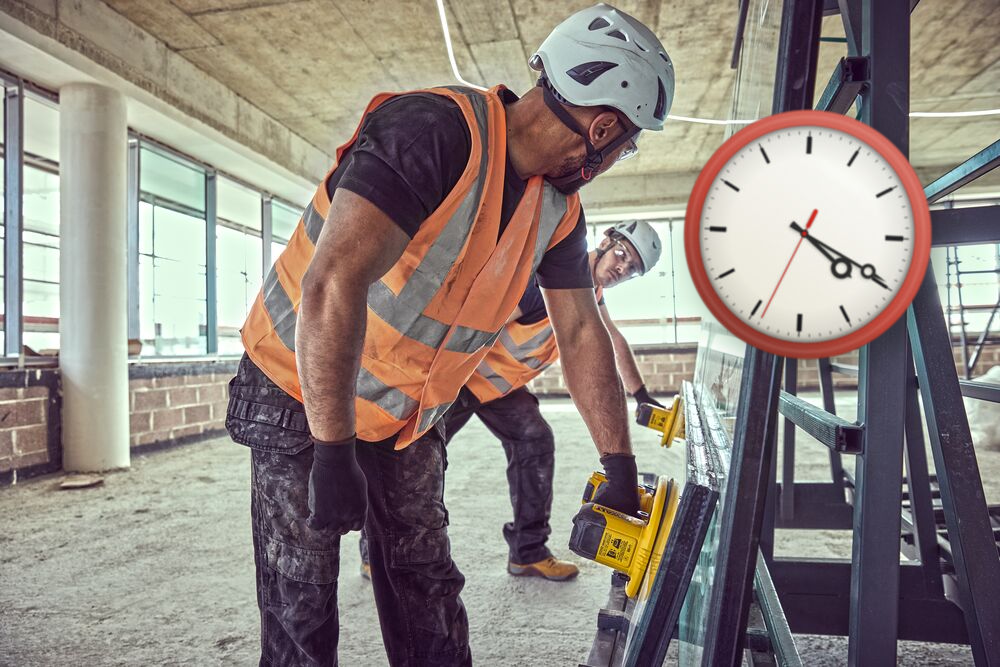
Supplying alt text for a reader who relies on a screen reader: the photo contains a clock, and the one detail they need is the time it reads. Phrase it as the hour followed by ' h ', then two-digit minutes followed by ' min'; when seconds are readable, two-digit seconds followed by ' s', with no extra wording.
4 h 19 min 34 s
